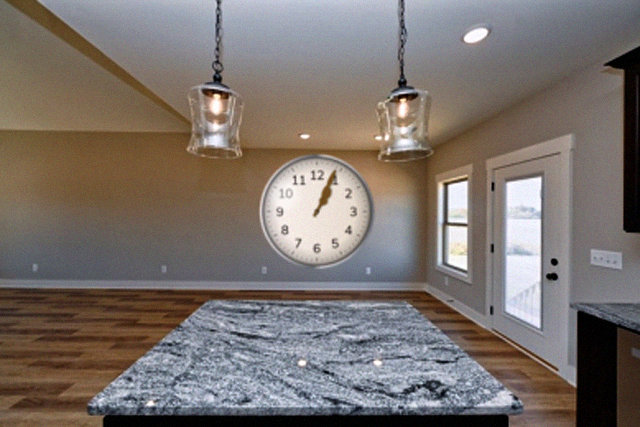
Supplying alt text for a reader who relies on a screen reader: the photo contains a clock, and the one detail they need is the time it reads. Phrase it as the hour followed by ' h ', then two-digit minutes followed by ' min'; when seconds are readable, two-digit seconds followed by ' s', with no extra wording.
1 h 04 min
